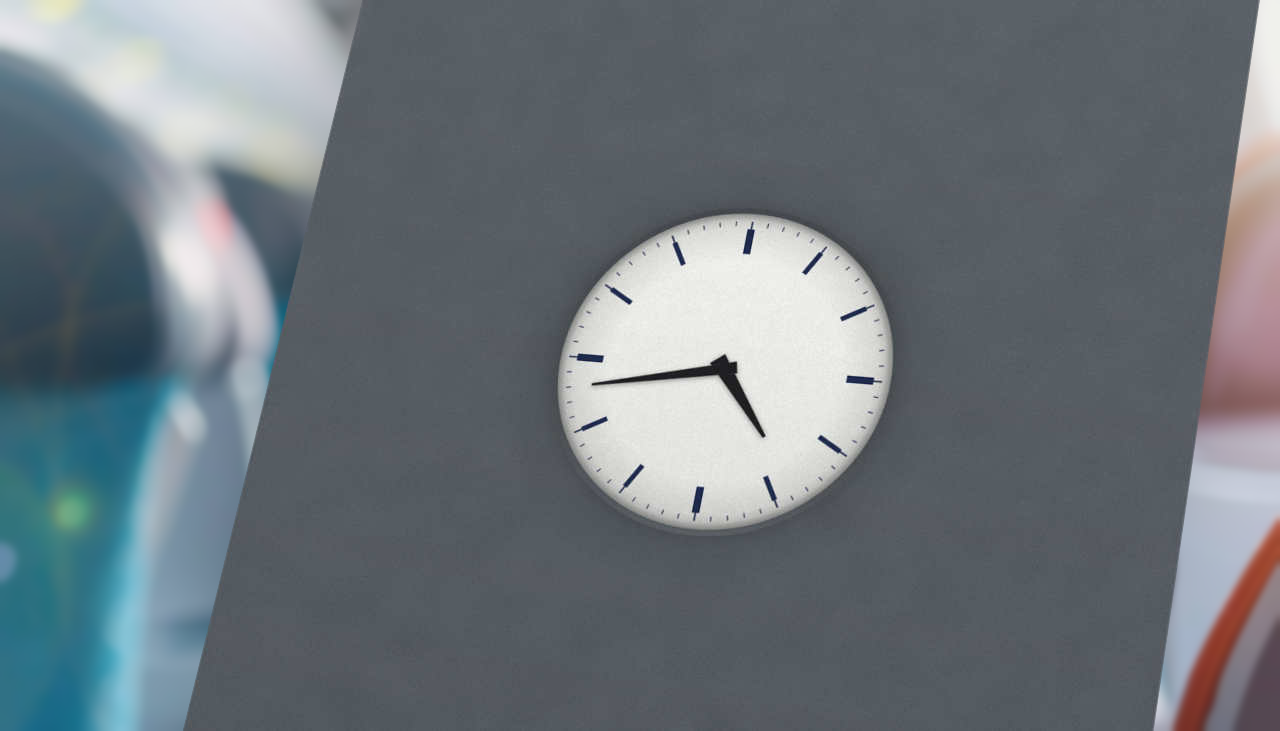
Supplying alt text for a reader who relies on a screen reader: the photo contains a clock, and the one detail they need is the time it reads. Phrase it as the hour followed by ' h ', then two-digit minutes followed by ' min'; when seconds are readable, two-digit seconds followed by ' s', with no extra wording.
4 h 43 min
